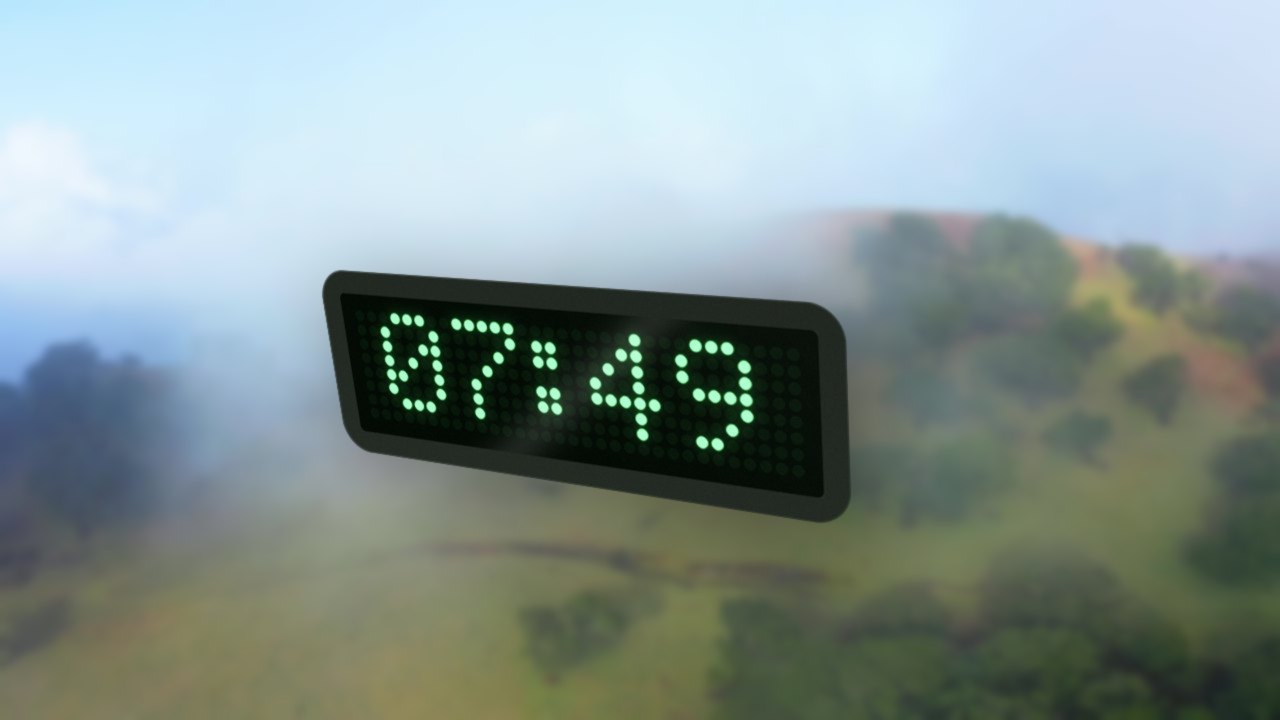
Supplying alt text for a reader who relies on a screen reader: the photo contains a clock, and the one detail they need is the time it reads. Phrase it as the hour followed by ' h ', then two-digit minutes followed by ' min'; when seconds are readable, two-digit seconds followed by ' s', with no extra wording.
7 h 49 min
